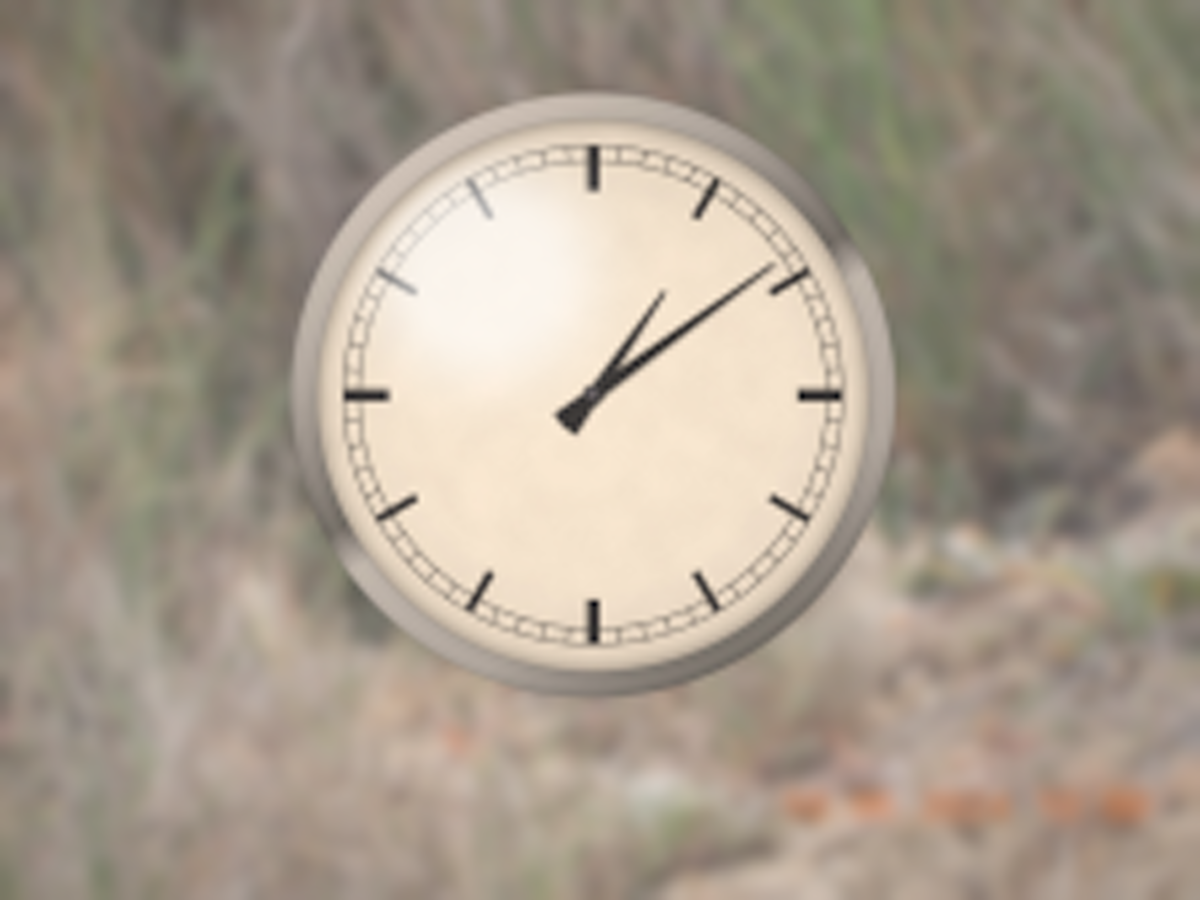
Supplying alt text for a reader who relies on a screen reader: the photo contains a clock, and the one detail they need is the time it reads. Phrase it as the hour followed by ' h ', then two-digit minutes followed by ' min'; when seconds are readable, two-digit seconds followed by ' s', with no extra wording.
1 h 09 min
